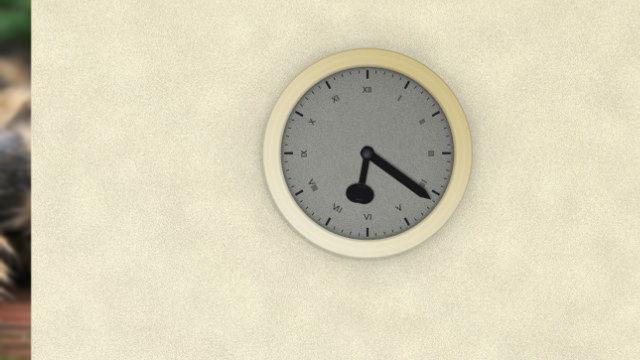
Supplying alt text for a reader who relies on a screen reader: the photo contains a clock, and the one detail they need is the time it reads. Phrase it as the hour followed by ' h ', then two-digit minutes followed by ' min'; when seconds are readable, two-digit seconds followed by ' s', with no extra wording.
6 h 21 min
